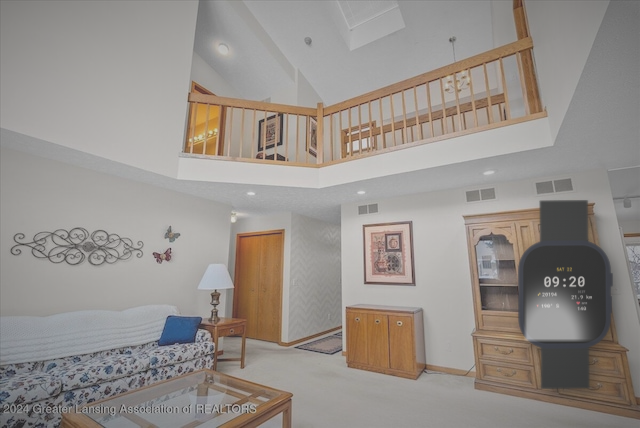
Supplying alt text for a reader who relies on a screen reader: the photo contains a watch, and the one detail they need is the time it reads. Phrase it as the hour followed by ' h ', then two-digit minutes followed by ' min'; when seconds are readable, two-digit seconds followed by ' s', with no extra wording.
9 h 20 min
